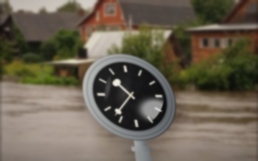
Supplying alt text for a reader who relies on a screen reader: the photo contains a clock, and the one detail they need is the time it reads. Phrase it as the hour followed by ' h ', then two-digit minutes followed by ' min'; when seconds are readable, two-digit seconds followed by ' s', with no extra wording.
10 h 37 min
